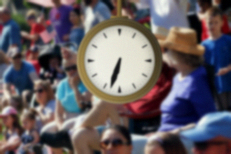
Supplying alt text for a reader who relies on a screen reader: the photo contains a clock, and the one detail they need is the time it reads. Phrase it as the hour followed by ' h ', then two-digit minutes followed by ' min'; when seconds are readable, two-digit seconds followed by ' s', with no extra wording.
6 h 33 min
